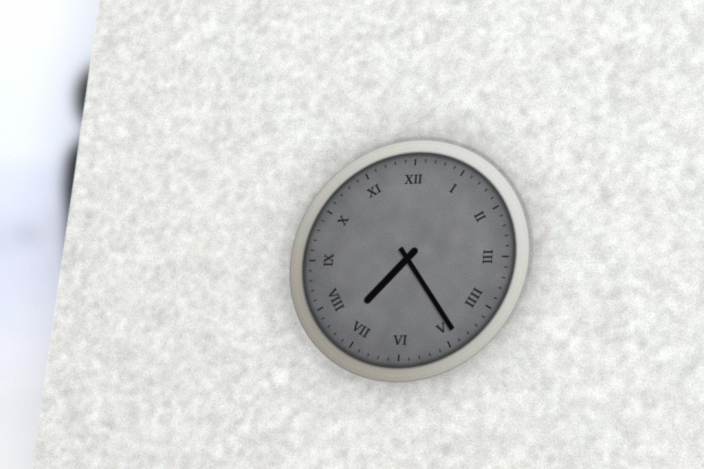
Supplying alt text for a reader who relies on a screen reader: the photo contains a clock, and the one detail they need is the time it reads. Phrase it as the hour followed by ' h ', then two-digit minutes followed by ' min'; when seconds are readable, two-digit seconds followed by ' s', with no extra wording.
7 h 24 min
